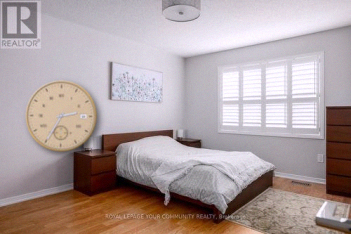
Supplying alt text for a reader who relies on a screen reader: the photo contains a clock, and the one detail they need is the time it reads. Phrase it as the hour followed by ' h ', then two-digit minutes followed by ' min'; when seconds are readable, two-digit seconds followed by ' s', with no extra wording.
2 h 35 min
